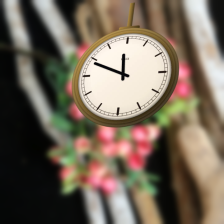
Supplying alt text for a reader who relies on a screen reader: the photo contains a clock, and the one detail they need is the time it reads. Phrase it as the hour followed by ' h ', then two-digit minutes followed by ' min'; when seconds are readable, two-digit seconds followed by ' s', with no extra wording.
11 h 49 min
